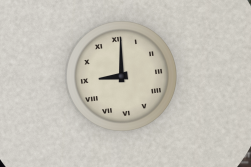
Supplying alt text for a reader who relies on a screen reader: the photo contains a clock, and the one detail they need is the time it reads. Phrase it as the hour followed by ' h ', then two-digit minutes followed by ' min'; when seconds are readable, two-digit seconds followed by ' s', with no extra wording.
9 h 01 min
